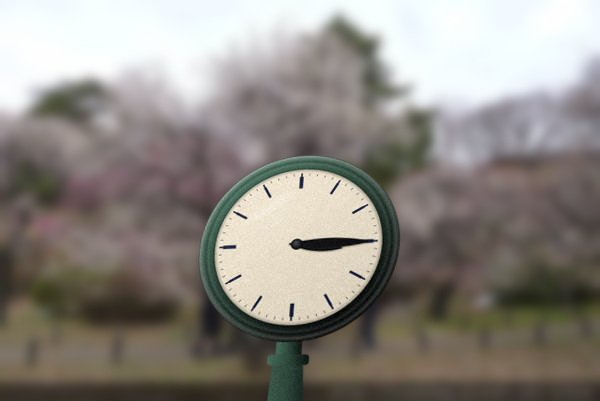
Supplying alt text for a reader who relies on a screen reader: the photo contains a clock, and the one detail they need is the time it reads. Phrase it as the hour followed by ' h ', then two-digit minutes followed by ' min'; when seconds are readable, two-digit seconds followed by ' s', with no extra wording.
3 h 15 min
